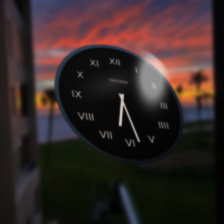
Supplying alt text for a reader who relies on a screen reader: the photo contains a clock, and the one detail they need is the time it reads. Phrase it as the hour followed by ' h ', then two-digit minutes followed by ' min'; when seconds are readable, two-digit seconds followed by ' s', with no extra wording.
6 h 28 min
